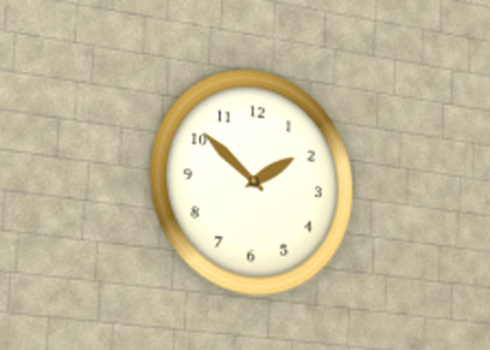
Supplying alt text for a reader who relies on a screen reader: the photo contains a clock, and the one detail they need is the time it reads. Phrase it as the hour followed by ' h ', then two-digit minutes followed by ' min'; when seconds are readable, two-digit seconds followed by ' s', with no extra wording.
1 h 51 min
